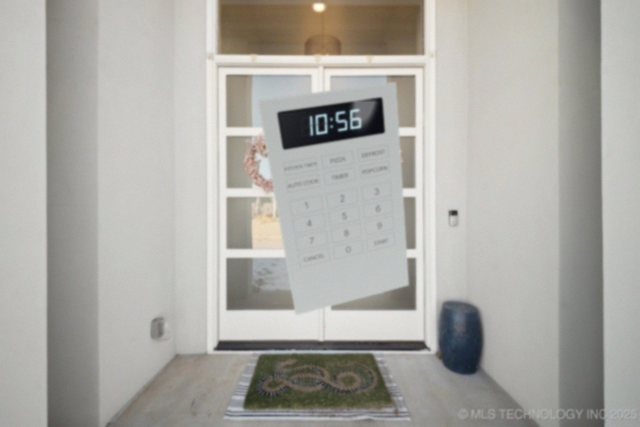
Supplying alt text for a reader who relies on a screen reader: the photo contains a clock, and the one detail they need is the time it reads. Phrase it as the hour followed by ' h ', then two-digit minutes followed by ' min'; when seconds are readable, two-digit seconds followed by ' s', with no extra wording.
10 h 56 min
